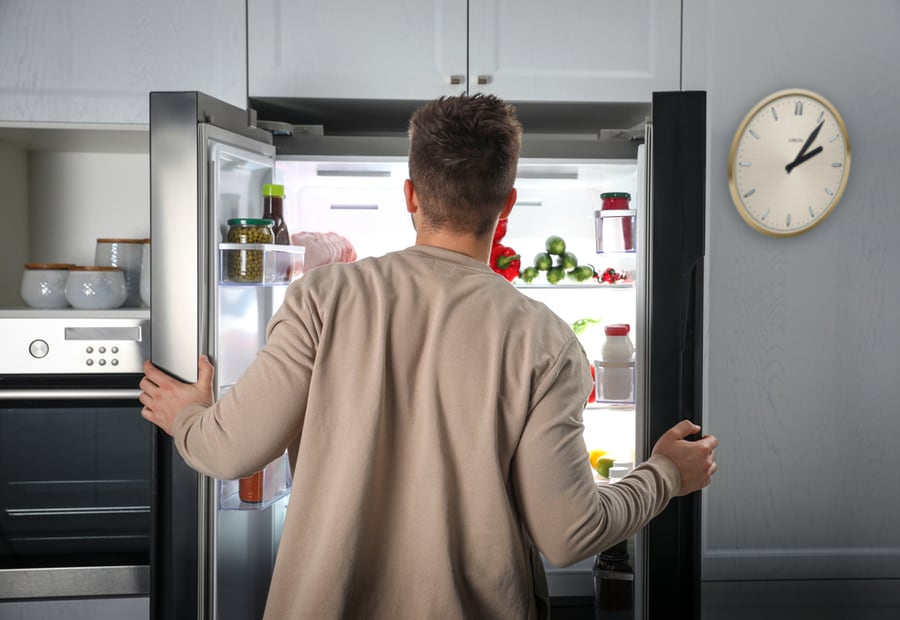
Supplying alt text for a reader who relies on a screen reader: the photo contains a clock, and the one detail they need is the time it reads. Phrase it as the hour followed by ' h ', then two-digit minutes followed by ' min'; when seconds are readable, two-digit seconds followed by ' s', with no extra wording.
2 h 06 min
